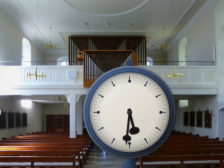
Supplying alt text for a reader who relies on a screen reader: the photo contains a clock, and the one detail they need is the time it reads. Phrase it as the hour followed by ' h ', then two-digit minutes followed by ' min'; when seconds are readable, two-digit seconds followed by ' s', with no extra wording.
5 h 31 min
